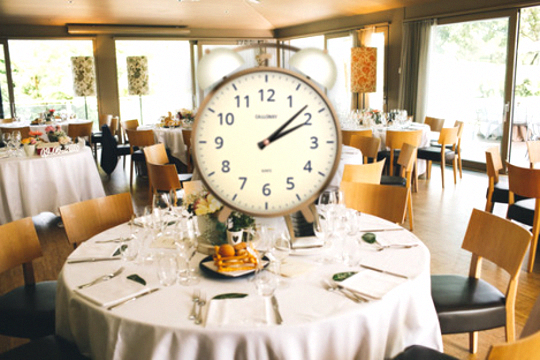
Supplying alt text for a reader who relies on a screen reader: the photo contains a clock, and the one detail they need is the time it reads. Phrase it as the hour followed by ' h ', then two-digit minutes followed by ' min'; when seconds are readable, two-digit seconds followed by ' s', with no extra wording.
2 h 08 min
